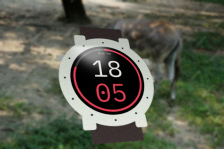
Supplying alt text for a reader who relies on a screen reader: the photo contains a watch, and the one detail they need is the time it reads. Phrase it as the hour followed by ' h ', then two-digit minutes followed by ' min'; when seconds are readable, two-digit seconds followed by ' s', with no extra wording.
18 h 05 min
